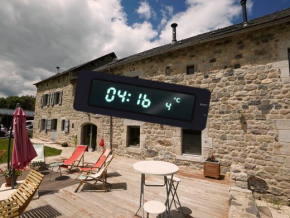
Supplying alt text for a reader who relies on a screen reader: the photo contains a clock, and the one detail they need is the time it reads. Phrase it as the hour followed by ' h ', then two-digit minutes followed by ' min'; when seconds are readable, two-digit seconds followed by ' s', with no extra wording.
4 h 16 min
